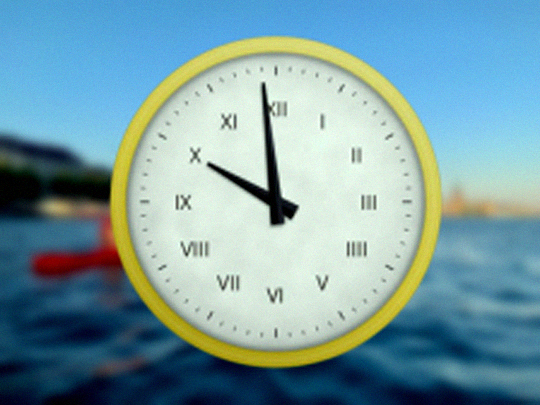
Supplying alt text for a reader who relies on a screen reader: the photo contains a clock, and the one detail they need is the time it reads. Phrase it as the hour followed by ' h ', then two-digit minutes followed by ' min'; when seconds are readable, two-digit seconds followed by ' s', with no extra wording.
9 h 59 min
